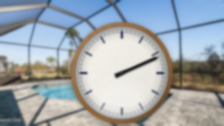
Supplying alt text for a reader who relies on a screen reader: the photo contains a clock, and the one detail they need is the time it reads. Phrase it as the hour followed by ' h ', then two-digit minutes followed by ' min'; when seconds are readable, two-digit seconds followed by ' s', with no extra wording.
2 h 11 min
